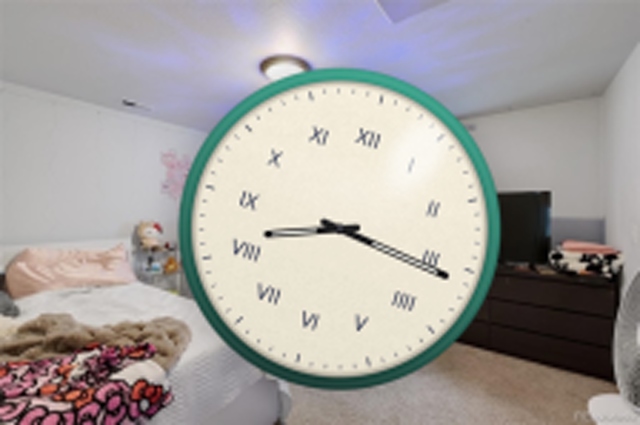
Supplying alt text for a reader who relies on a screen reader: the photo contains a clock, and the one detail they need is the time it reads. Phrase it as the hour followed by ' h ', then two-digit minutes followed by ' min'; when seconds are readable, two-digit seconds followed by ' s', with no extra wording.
8 h 16 min
